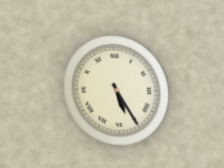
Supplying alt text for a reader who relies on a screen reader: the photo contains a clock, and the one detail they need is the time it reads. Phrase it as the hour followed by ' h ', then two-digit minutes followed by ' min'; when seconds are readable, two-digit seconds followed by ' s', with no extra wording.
5 h 25 min
